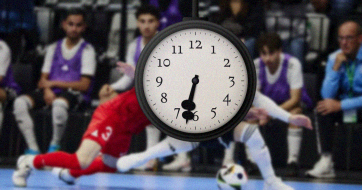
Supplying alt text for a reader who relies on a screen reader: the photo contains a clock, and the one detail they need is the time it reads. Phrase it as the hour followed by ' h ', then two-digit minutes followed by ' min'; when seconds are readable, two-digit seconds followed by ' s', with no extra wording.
6 h 32 min
